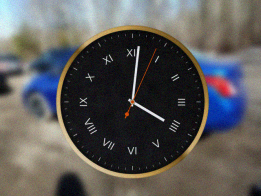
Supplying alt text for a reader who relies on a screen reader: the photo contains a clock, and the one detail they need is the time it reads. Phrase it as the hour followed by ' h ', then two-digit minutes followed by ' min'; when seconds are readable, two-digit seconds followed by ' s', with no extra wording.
4 h 01 min 04 s
